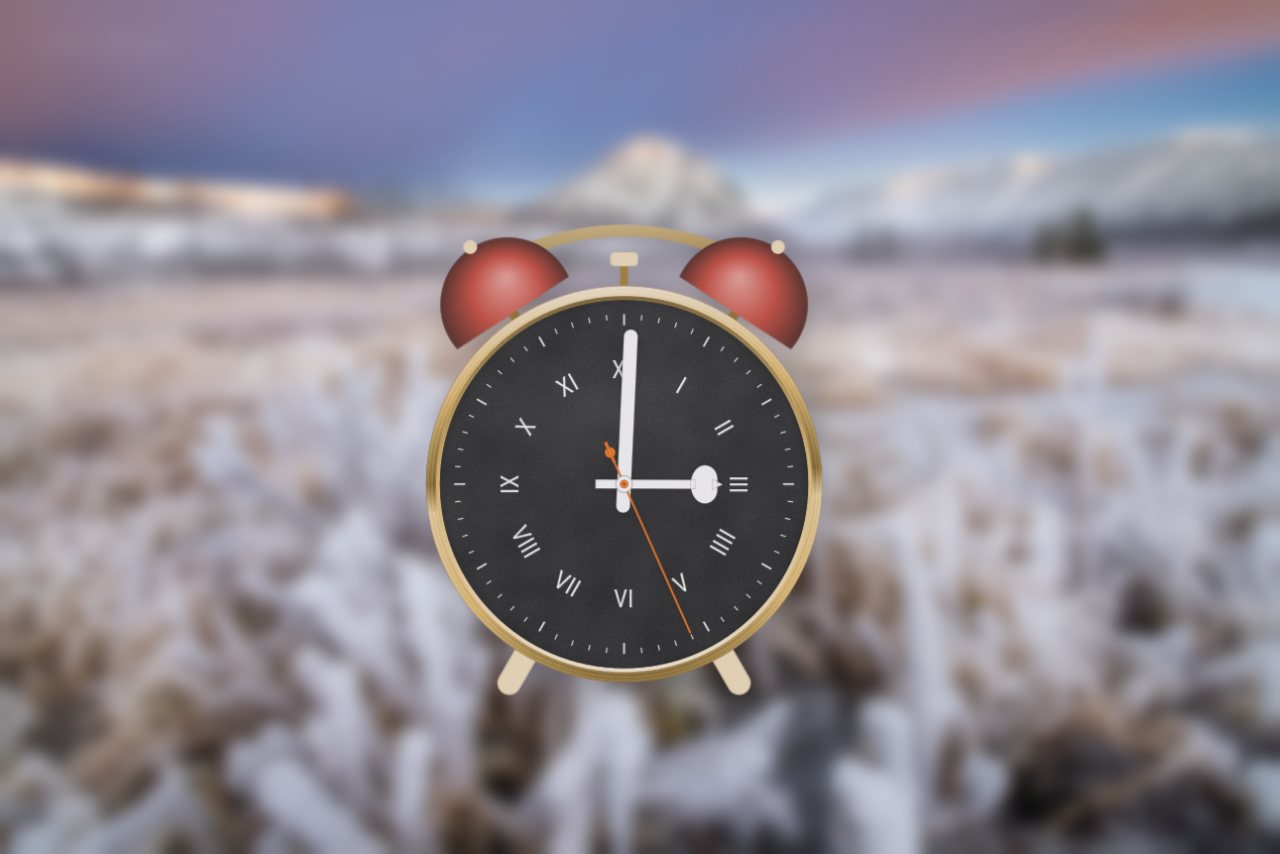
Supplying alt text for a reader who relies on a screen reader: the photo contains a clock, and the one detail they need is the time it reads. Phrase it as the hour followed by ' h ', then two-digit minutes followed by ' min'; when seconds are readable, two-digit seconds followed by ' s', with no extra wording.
3 h 00 min 26 s
